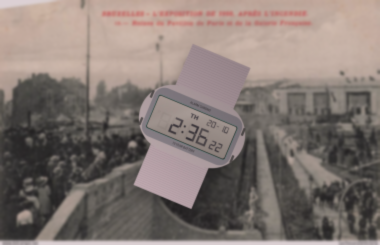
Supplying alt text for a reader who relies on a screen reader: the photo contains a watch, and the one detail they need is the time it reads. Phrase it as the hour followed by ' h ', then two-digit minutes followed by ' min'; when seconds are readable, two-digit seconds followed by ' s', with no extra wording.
2 h 36 min 22 s
